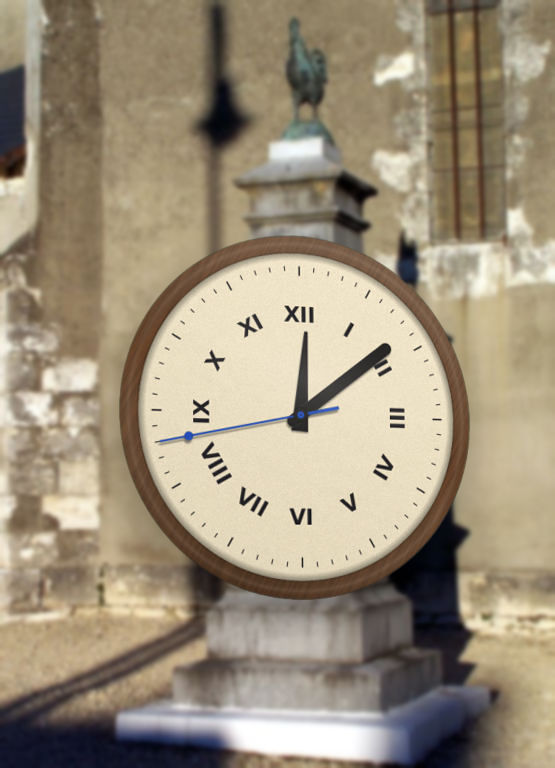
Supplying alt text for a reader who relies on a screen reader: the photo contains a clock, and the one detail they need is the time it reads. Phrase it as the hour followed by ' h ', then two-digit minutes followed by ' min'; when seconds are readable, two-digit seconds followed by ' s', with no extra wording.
12 h 08 min 43 s
